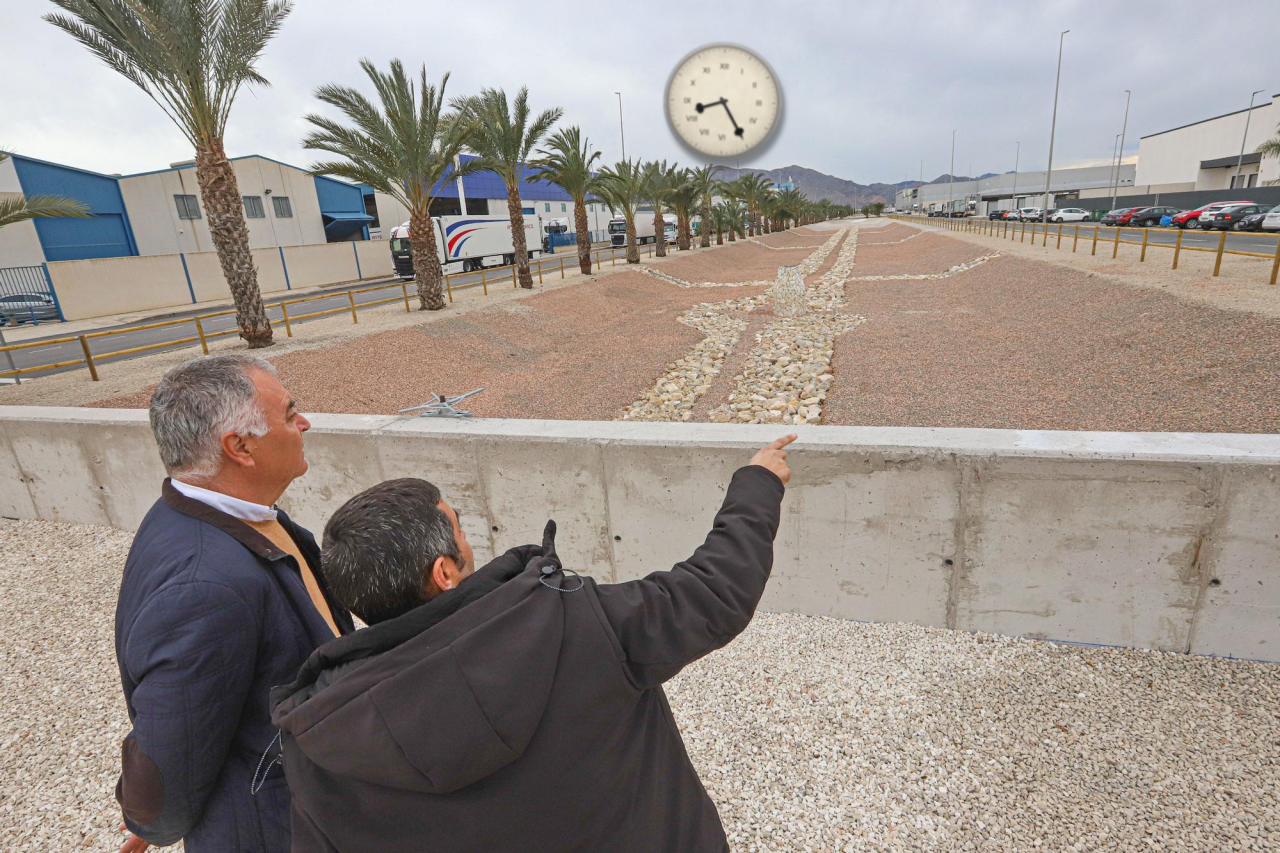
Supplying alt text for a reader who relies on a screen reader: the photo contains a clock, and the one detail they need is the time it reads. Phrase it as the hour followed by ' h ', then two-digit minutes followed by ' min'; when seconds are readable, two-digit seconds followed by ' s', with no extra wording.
8 h 25 min
